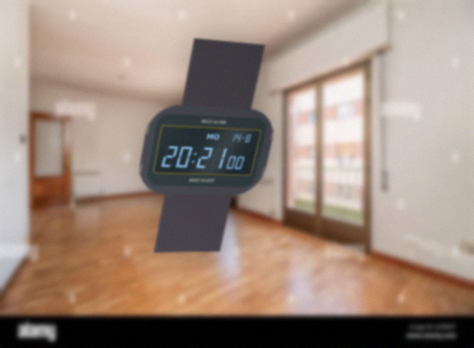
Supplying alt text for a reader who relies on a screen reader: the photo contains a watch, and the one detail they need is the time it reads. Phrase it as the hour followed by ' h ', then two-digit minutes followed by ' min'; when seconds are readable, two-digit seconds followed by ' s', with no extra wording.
20 h 21 min 00 s
